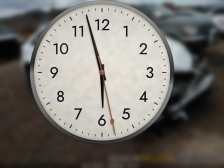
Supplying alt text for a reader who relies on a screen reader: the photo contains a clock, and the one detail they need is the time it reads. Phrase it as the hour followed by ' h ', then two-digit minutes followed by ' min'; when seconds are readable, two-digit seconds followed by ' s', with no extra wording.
5 h 57 min 28 s
